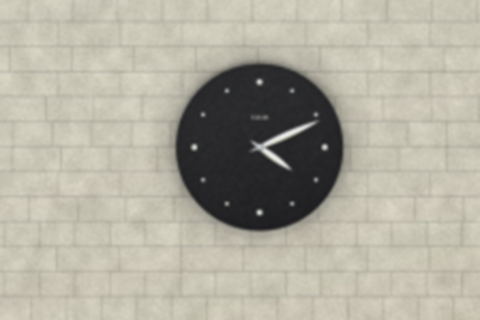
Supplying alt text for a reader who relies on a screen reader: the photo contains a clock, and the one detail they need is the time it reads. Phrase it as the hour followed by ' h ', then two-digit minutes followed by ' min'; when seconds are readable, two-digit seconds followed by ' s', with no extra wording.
4 h 11 min
